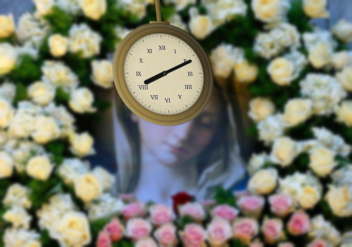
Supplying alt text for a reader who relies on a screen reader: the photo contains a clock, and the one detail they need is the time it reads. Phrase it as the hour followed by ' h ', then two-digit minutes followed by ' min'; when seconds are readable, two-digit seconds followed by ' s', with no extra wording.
8 h 11 min
